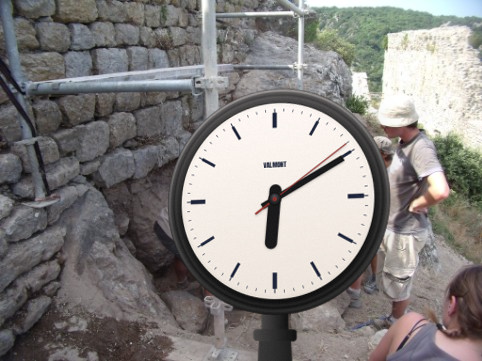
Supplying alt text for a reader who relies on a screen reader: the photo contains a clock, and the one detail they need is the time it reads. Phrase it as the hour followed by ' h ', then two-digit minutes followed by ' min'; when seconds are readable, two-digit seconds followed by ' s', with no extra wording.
6 h 10 min 09 s
